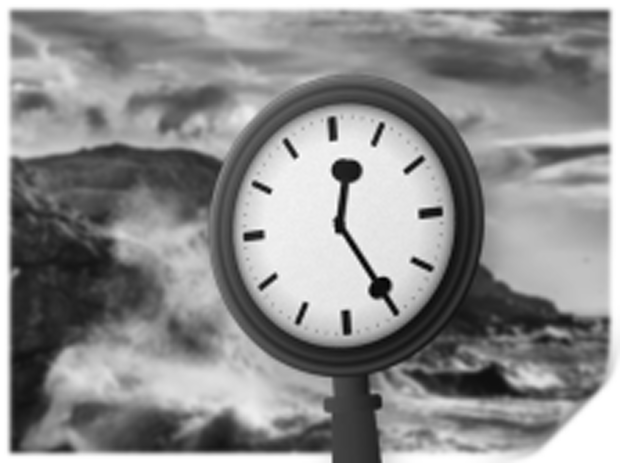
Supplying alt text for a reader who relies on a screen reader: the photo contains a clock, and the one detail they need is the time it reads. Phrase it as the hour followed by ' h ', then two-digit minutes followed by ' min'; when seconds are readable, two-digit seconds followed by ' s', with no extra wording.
12 h 25 min
